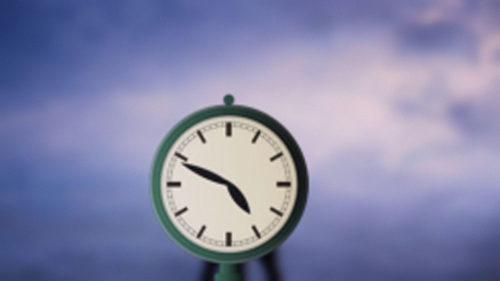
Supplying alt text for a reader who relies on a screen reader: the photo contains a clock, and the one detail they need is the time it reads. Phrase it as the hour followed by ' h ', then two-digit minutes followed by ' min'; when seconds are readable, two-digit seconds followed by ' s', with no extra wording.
4 h 49 min
